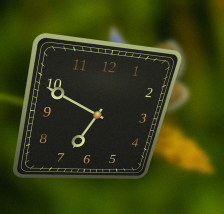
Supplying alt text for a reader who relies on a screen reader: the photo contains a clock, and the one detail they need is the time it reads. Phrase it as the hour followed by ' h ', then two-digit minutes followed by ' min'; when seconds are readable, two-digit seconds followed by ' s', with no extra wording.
6 h 49 min
